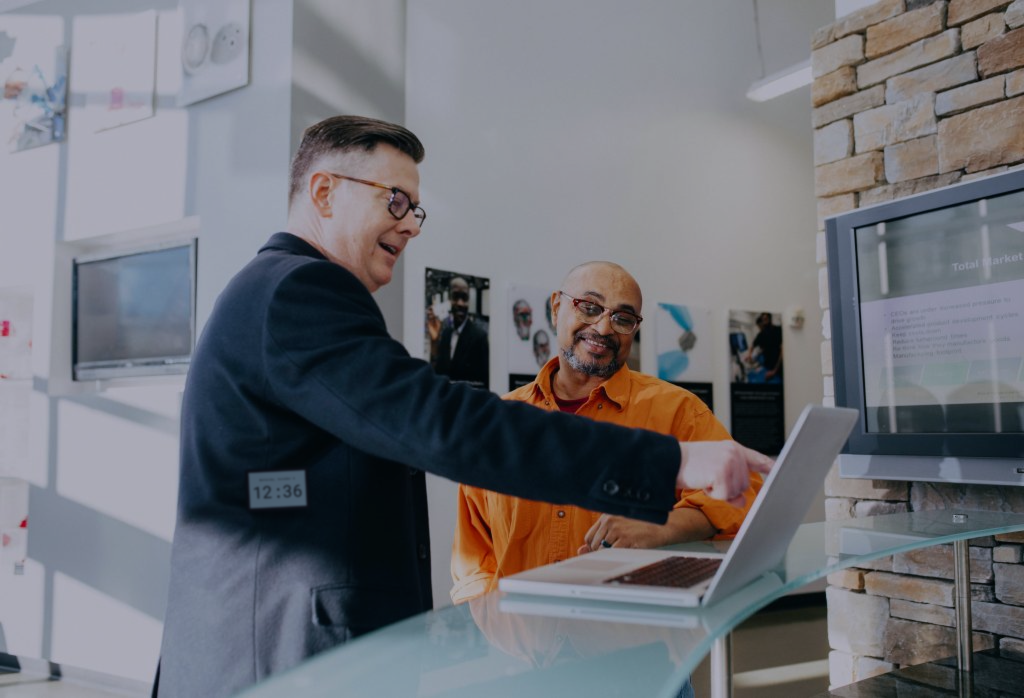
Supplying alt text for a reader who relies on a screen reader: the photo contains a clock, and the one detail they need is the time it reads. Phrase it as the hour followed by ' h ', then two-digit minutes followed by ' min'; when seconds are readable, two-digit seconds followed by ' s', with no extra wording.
12 h 36 min
